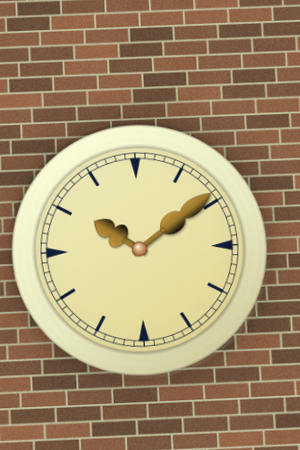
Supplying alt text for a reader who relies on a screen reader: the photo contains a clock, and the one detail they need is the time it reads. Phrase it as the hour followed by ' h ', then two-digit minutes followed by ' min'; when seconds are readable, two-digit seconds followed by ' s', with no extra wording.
10 h 09 min
